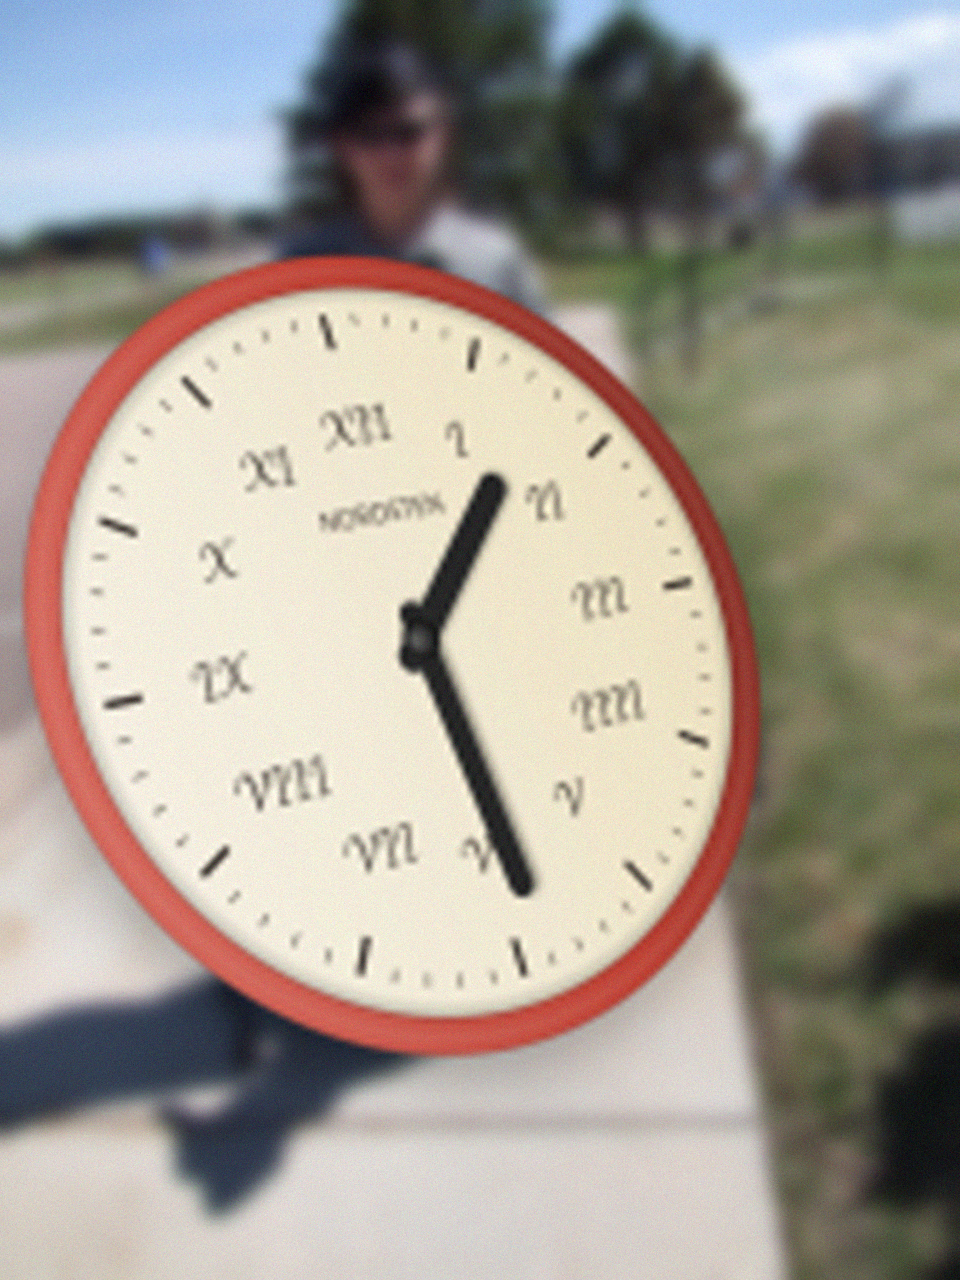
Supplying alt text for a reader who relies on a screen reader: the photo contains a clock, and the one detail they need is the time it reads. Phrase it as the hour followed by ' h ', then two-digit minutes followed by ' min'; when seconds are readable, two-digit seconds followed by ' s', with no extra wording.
1 h 29 min
